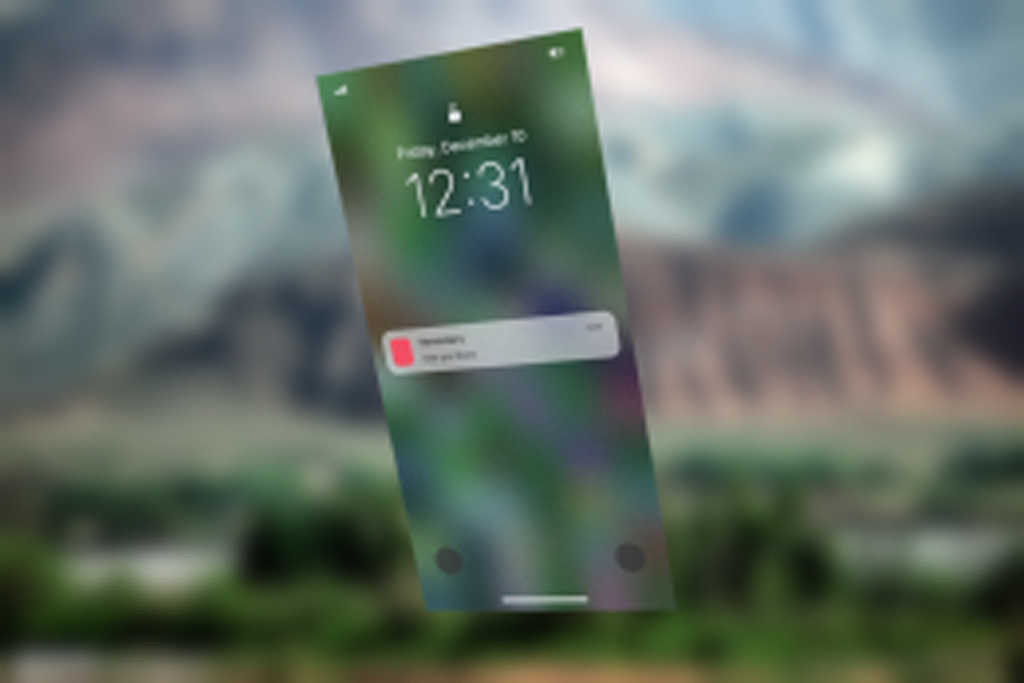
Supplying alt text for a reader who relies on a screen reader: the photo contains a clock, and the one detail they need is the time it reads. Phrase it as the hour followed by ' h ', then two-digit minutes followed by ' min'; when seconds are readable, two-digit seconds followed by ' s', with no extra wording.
12 h 31 min
